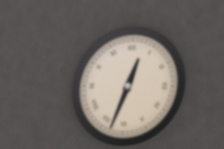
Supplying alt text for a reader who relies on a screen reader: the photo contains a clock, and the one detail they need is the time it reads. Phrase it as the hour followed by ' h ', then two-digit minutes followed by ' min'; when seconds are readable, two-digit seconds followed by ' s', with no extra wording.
12 h 33 min
